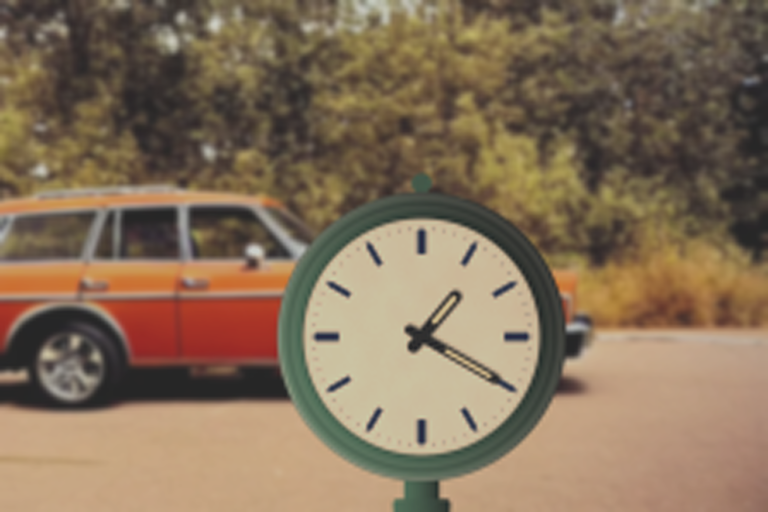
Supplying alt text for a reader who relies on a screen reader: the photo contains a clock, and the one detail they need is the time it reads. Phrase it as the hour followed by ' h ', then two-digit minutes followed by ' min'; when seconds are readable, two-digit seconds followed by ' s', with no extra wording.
1 h 20 min
